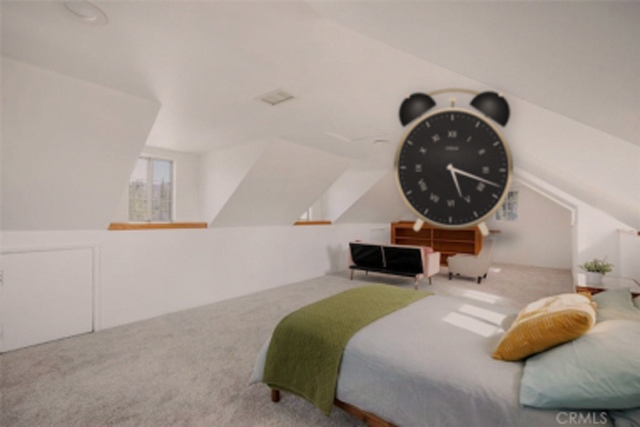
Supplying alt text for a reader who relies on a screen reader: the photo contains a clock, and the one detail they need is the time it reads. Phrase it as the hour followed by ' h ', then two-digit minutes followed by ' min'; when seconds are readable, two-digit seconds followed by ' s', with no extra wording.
5 h 18 min
